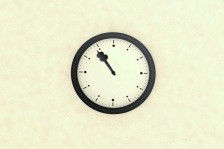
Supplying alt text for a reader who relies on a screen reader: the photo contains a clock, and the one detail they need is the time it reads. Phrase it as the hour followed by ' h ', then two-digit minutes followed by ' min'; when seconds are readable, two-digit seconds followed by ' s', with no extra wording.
10 h 54 min
